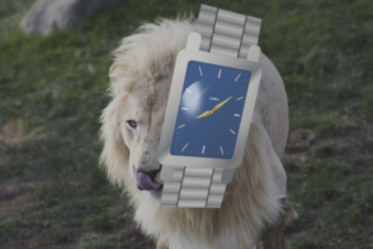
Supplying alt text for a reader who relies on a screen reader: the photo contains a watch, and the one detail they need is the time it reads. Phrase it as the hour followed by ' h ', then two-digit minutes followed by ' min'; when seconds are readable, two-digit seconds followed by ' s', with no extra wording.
8 h 08 min
